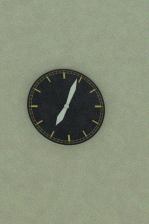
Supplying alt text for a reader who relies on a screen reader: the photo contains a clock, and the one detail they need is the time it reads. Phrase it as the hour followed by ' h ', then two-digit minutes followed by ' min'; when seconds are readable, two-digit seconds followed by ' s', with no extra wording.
7 h 04 min
